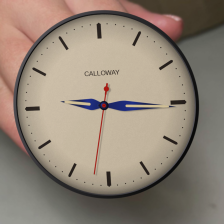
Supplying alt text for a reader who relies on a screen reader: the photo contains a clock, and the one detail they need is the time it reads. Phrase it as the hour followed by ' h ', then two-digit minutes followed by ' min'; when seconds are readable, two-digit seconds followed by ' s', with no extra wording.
9 h 15 min 32 s
